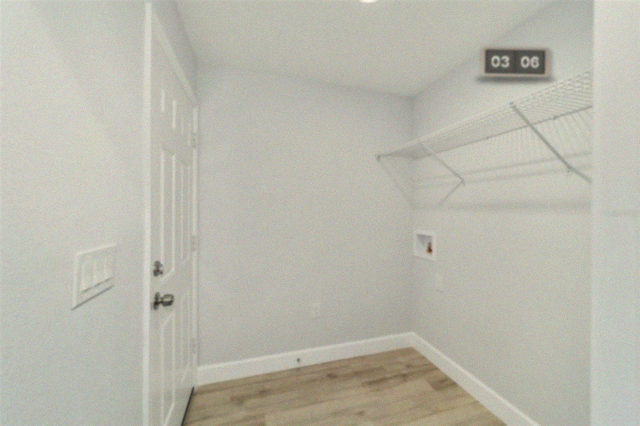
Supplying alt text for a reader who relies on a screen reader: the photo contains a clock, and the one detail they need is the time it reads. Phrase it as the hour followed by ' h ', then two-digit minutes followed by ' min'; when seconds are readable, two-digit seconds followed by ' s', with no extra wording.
3 h 06 min
